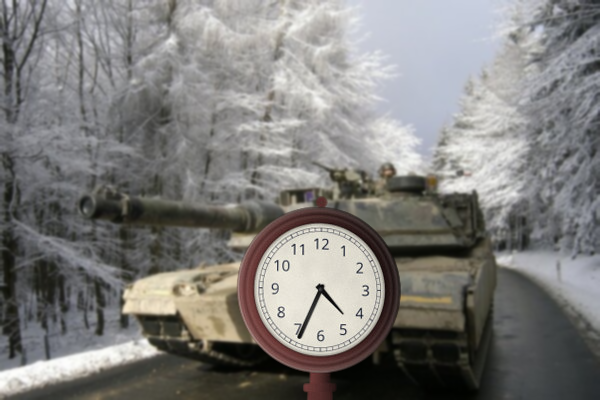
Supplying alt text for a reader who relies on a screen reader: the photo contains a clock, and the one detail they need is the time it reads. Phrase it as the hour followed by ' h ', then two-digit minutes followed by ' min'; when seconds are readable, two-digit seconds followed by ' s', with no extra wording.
4 h 34 min
